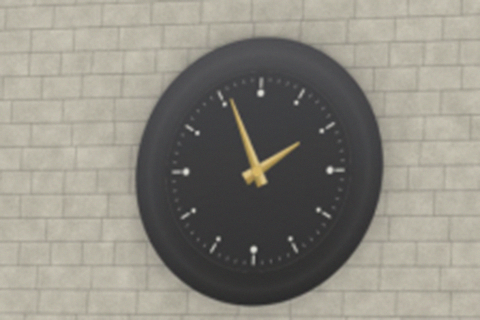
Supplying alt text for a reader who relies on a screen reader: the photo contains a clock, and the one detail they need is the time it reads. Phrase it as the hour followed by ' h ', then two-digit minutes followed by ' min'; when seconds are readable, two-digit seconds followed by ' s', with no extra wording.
1 h 56 min
